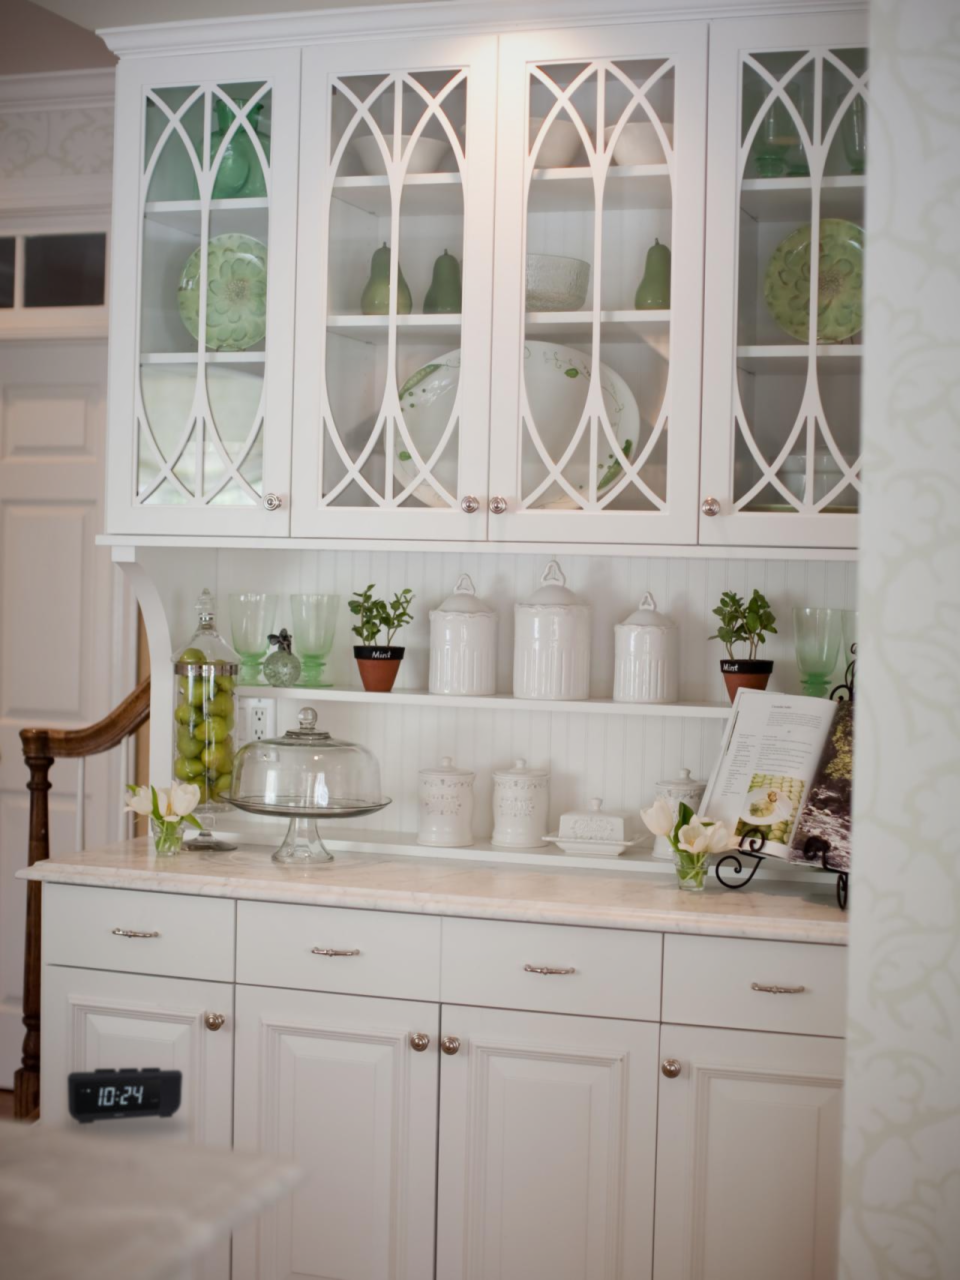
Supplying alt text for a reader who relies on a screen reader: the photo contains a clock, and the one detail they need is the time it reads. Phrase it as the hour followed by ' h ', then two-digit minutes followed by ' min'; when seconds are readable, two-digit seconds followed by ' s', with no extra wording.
10 h 24 min
